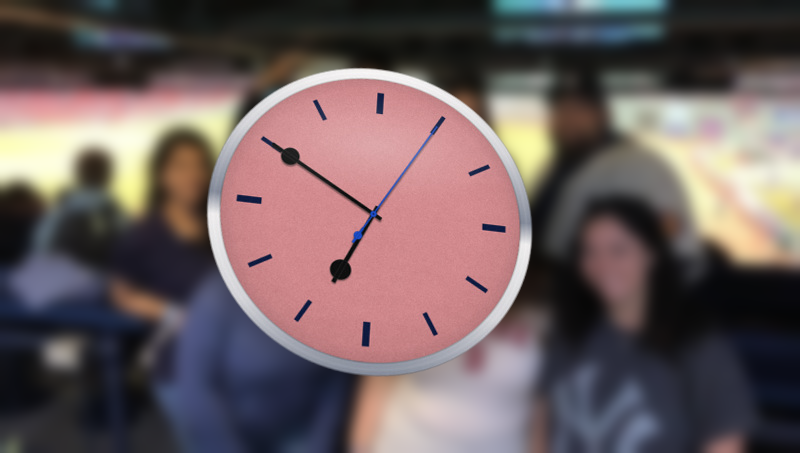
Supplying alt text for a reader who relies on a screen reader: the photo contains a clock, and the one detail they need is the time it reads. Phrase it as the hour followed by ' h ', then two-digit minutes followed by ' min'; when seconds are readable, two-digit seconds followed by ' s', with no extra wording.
6 h 50 min 05 s
